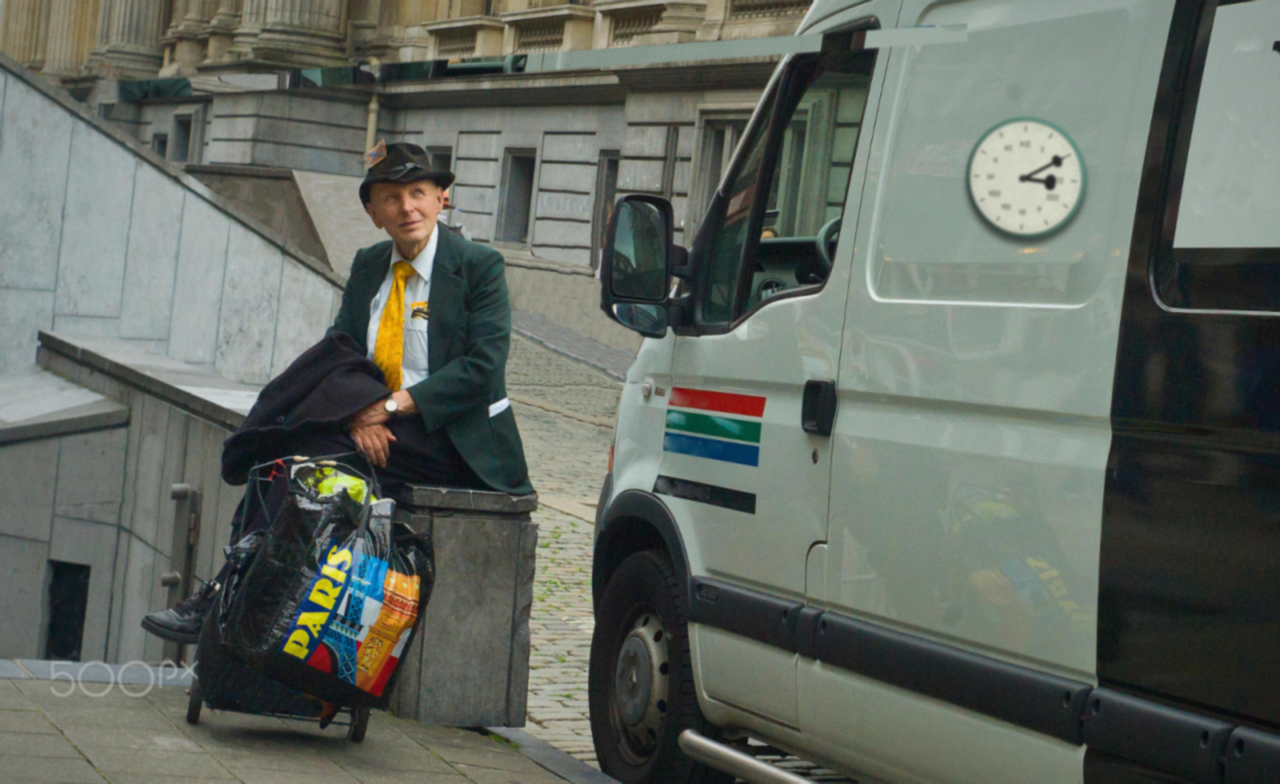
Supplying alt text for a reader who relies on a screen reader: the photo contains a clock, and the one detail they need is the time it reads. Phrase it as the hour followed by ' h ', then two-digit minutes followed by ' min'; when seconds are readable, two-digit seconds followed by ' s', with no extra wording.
3 h 10 min
